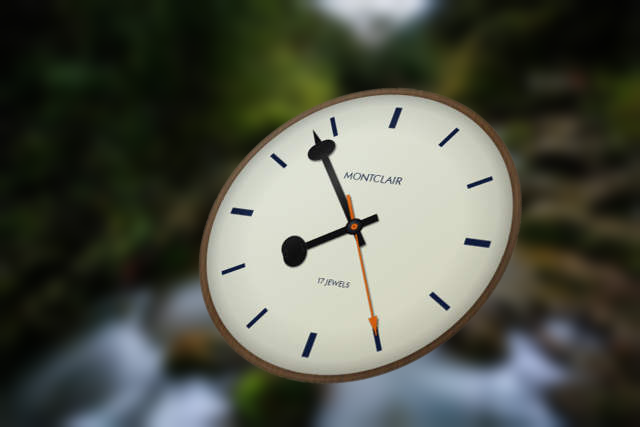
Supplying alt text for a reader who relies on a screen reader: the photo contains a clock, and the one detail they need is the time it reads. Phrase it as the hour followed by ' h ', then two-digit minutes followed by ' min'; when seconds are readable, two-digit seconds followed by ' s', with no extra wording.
7 h 53 min 25 s
